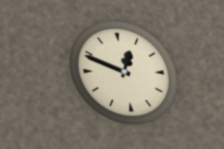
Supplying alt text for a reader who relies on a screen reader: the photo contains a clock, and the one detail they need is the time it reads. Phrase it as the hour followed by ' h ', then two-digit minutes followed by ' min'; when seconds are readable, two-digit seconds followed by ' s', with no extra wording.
12 h 49 min
